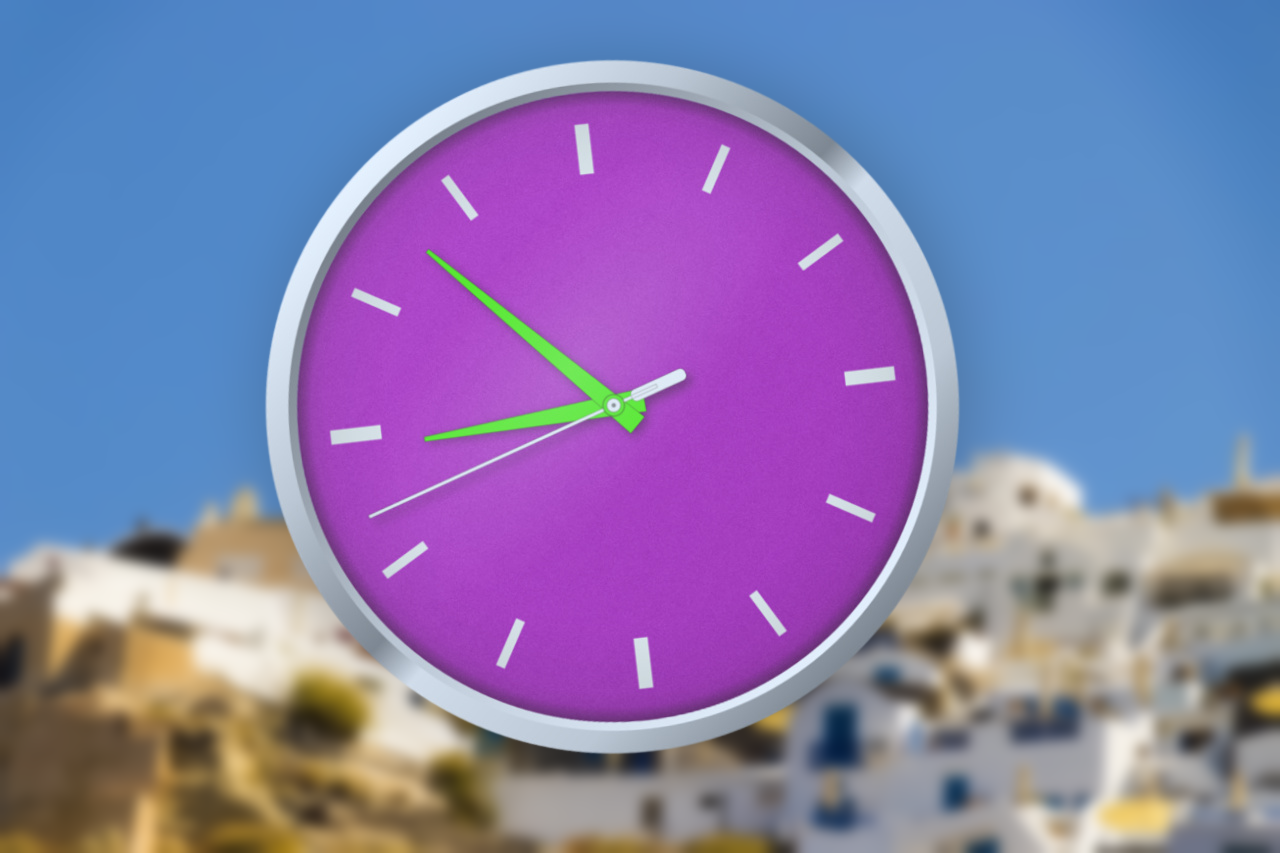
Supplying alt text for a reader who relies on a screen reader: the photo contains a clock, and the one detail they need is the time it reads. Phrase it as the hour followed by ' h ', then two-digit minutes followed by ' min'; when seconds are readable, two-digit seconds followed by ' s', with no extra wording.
8 h 52 min 42 s
